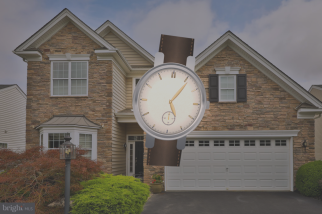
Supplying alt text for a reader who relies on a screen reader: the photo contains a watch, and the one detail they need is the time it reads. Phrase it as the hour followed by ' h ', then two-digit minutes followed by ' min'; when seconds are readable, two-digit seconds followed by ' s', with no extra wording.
5 h 06 min
